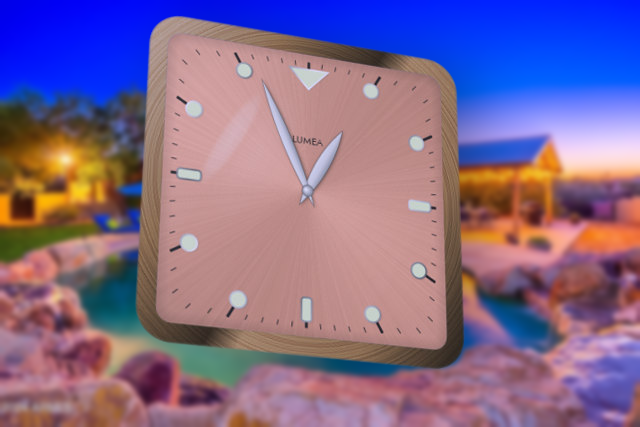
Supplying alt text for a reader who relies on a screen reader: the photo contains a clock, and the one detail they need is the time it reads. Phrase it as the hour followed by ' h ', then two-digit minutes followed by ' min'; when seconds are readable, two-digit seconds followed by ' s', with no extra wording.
12 h 56 min
